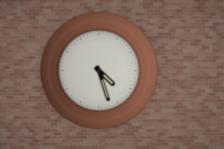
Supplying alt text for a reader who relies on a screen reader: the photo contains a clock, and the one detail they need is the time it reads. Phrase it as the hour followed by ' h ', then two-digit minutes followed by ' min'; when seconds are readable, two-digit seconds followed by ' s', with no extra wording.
4 h 27 min
